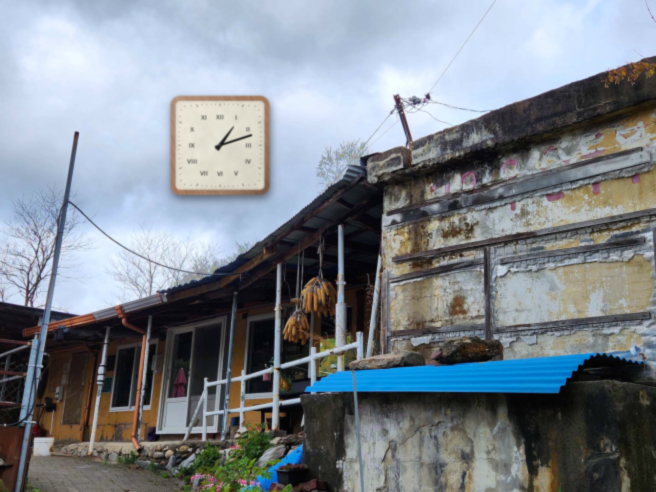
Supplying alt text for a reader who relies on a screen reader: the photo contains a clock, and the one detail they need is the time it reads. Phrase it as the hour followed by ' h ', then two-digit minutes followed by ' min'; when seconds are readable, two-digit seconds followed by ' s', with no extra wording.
1 h 12 min
